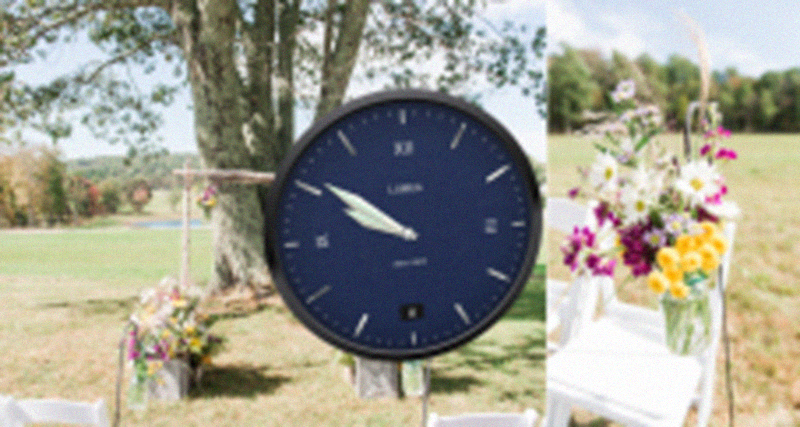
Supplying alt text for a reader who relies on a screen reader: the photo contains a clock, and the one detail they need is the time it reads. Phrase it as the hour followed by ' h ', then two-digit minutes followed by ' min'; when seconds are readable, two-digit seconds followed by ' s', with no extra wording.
9 h 51 min
